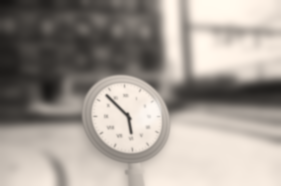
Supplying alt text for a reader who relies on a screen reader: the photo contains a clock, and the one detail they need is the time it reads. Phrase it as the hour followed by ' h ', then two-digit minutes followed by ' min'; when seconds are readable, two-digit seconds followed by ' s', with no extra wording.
5 h 53 min
